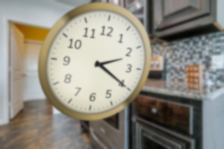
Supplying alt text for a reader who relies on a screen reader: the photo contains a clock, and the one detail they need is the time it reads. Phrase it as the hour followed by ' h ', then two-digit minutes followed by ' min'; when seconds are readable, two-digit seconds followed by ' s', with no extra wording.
2 h 20 min
